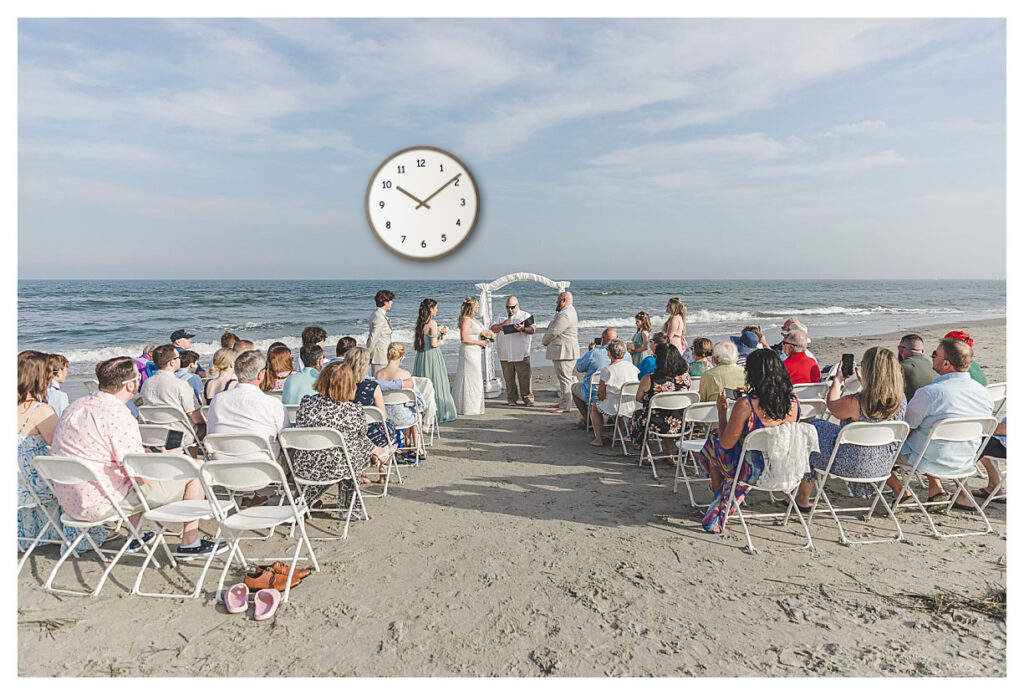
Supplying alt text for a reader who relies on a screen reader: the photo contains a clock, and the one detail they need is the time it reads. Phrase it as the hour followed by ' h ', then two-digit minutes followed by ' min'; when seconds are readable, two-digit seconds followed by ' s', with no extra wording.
10 h 09 min
